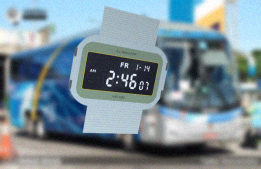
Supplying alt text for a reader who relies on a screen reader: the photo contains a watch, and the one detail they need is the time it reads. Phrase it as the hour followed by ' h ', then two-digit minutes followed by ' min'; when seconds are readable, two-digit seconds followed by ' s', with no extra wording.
2 h 46 min 07 s
